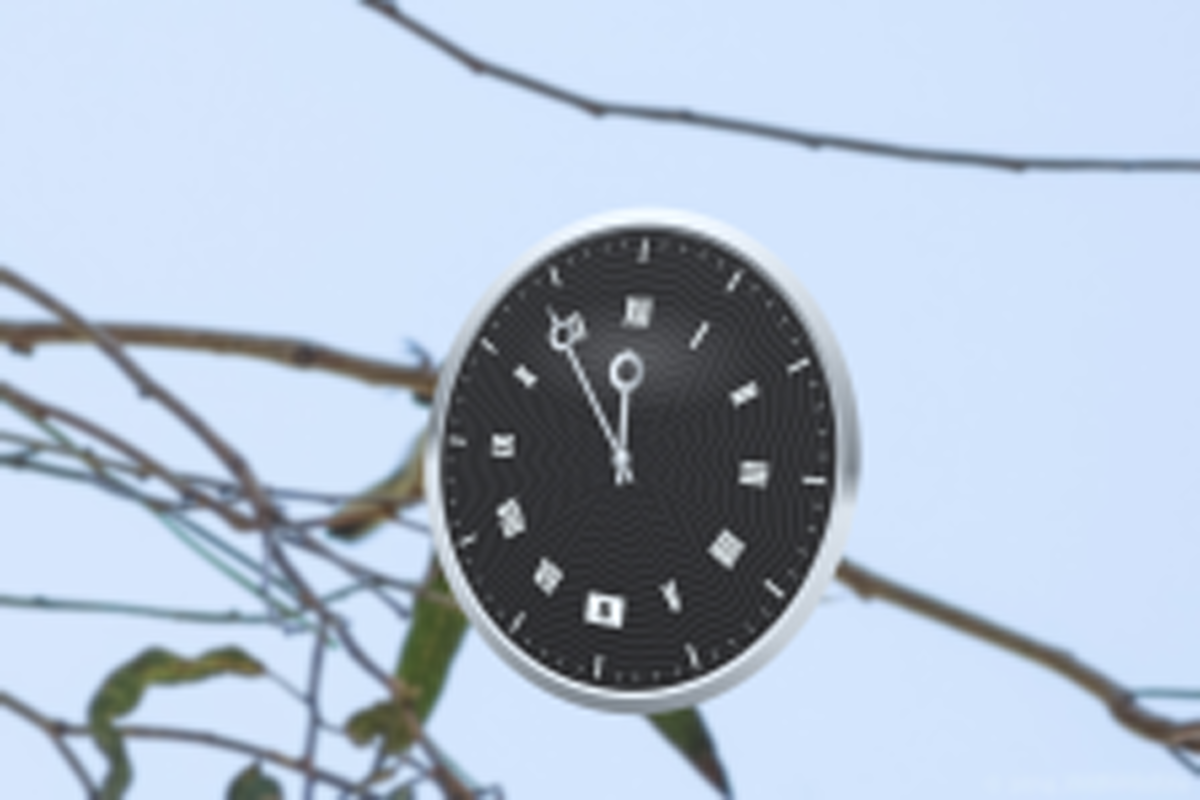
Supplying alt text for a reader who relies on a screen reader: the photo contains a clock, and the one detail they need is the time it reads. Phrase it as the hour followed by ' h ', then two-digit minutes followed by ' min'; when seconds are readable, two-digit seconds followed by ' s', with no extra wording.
11 h 54 min
